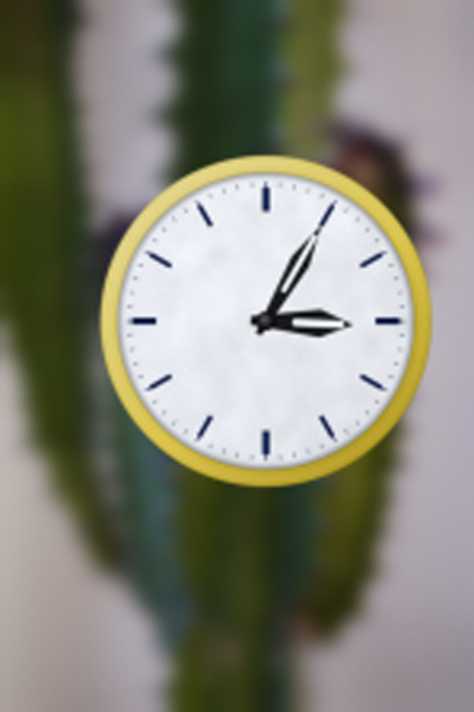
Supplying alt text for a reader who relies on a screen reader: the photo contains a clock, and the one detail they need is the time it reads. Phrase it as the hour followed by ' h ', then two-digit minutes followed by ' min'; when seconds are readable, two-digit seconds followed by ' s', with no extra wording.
3 h 05 min
